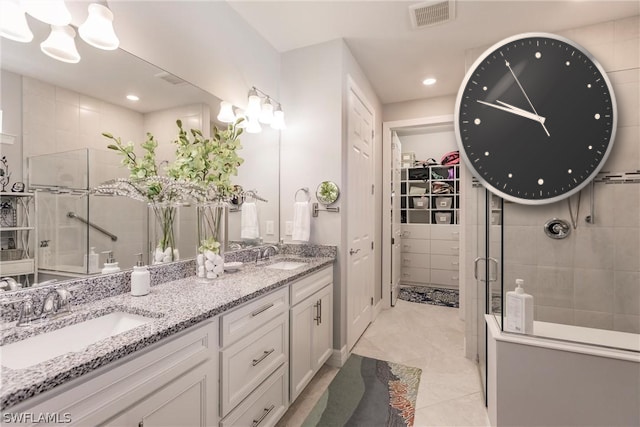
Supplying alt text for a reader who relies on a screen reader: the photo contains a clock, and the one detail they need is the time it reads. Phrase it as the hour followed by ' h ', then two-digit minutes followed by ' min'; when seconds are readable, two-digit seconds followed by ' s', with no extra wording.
9 h 47 min 55 s
